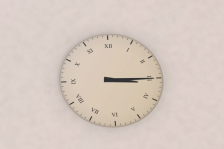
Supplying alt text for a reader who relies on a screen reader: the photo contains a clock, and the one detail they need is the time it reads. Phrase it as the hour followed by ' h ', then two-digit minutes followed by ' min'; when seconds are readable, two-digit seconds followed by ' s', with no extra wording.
3 h 15 min
